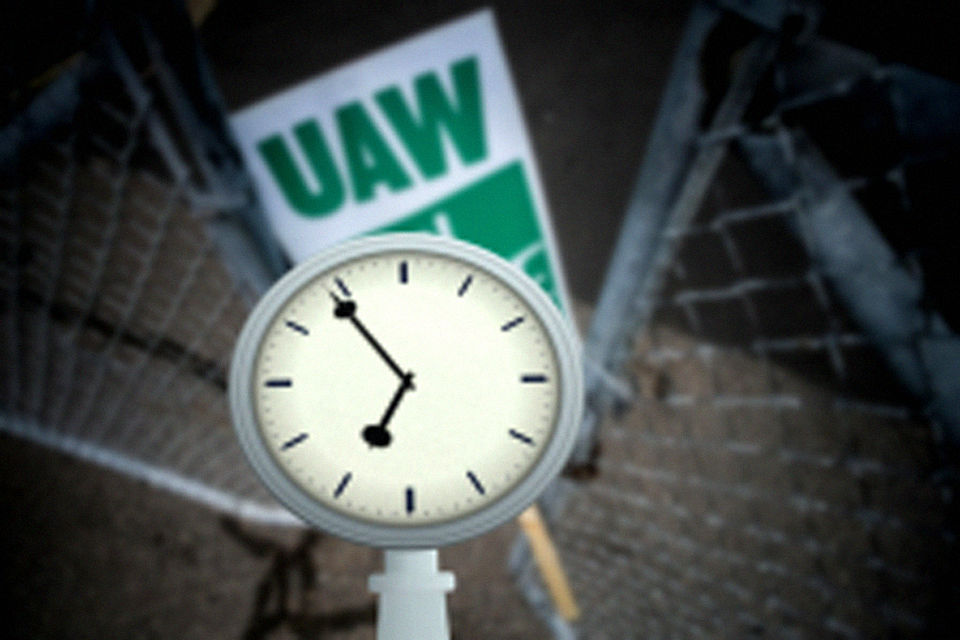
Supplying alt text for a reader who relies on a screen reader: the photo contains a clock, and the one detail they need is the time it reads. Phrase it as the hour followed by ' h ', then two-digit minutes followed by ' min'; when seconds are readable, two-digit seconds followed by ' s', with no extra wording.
6 h 54 min
